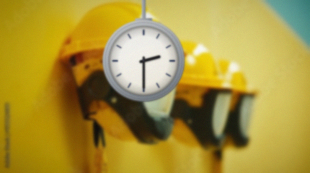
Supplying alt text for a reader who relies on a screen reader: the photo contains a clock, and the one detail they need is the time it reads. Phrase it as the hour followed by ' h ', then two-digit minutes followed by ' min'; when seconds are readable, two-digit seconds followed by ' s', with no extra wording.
2 h 30 min
